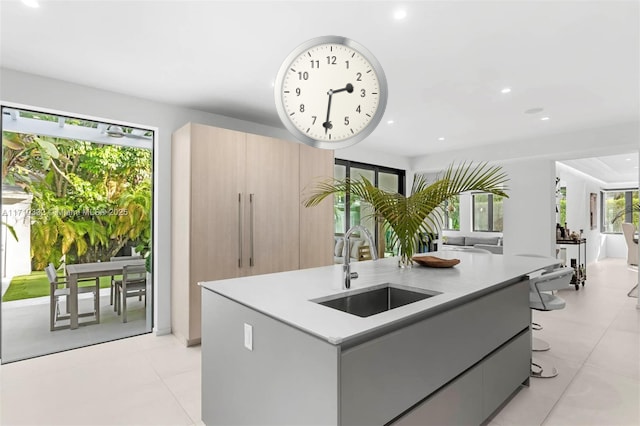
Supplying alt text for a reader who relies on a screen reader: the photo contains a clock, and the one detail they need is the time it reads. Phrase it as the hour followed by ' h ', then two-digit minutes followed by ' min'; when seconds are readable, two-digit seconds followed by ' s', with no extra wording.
2 h 31 min
